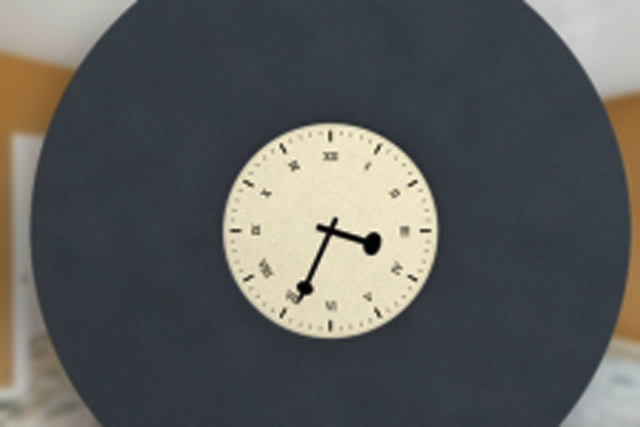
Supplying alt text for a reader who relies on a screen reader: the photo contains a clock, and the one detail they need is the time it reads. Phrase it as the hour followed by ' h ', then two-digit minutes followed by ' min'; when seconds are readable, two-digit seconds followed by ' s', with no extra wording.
3 h 34 min
